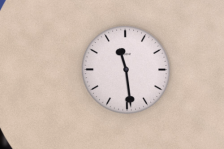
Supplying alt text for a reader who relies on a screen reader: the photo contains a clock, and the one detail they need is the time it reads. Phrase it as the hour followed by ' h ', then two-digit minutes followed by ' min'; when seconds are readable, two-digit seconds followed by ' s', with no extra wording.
11 h 29 min
